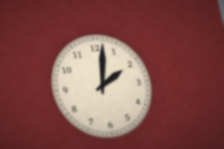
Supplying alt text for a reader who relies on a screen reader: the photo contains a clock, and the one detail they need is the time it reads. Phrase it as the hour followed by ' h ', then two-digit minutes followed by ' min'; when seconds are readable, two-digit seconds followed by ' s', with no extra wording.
2 h 02 min
